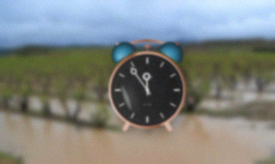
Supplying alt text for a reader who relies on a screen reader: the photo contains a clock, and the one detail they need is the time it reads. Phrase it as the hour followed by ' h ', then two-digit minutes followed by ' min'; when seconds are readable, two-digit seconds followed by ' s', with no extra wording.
11 h 54 min
